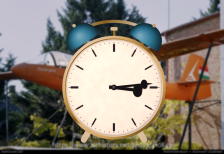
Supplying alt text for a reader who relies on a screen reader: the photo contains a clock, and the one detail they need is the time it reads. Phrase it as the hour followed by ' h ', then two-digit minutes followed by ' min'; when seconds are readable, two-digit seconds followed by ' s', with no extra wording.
3 h 14 min
